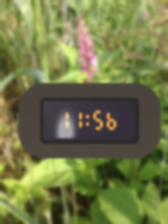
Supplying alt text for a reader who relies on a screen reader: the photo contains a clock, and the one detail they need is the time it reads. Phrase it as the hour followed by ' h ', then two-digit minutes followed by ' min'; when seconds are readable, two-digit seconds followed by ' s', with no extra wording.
11 h 56 min
